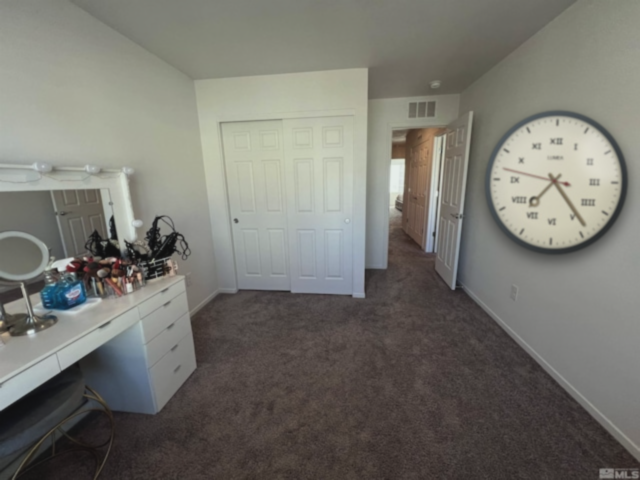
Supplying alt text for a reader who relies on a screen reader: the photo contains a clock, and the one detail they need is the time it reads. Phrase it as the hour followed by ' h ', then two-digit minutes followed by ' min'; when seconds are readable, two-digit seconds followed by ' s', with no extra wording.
7 h 23 min 47 s
